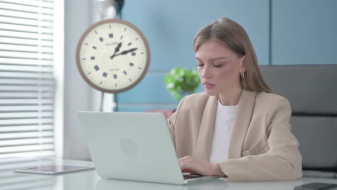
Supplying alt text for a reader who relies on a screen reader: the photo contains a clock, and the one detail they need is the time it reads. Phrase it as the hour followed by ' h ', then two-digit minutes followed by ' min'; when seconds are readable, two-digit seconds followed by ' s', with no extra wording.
1 h 13 min
